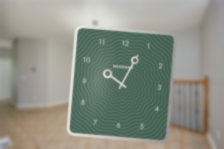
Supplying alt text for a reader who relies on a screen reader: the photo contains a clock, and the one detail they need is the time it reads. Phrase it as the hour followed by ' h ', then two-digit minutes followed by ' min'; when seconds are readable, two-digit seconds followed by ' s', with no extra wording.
10 h 04 min
